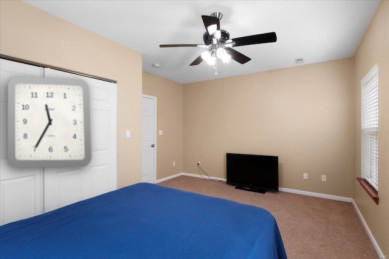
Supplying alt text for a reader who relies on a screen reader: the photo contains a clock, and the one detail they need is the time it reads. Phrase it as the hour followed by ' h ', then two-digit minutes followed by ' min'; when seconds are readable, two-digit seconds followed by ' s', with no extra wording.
11 h 35 min
